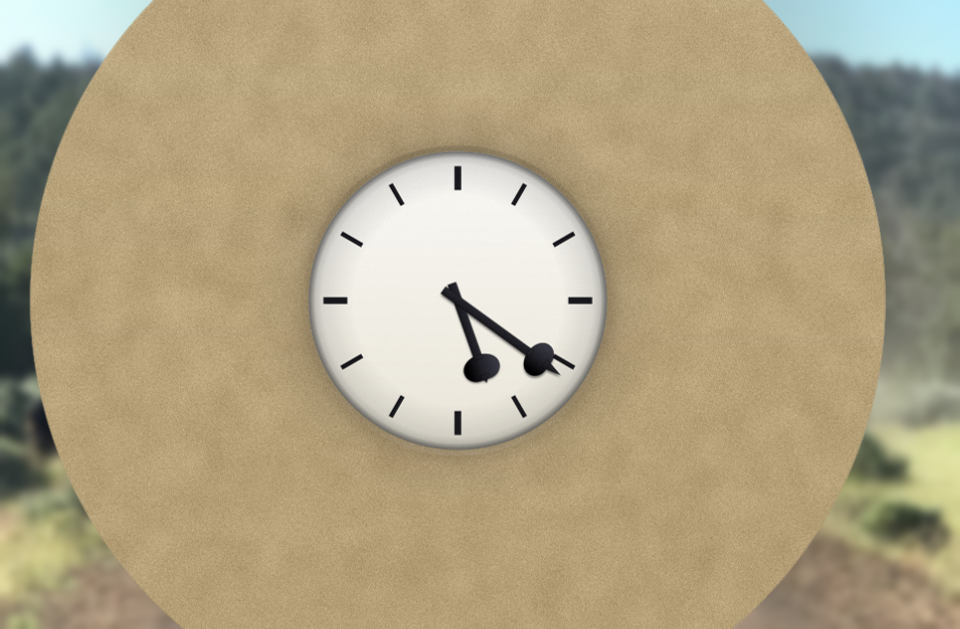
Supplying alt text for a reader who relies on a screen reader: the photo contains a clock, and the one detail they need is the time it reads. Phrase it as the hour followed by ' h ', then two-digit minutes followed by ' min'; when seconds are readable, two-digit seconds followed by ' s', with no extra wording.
5 h 21 min
